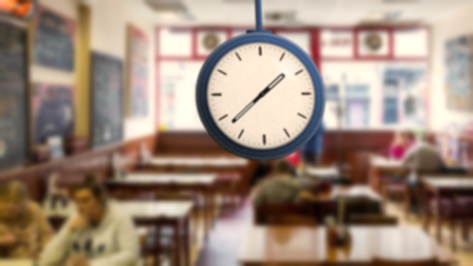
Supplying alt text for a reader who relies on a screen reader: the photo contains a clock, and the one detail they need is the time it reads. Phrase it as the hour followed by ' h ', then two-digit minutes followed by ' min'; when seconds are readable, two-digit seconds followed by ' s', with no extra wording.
1 h 38 min
